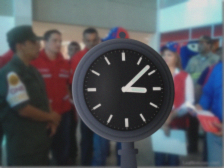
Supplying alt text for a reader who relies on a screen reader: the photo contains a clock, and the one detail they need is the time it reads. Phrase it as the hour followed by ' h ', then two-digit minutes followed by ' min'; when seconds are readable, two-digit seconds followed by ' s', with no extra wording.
3 h 08 min
